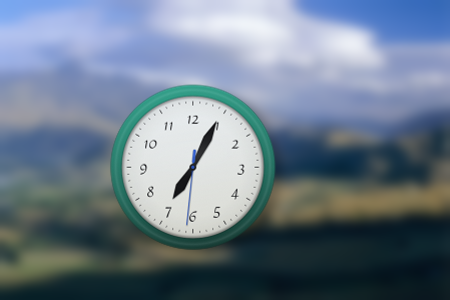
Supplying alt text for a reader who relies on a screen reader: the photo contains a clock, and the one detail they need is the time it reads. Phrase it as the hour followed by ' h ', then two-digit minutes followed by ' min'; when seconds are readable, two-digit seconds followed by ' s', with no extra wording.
7 h 04 min 31 s
